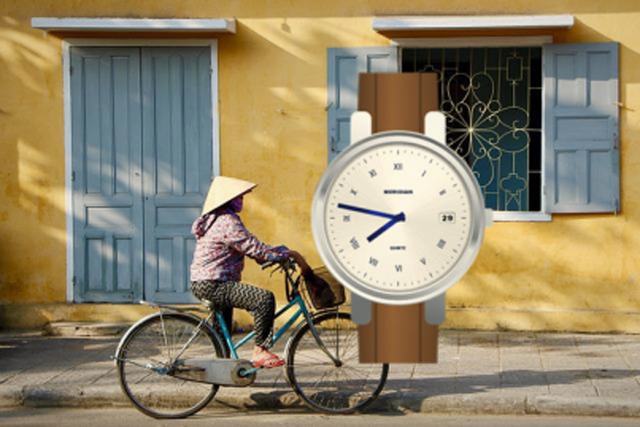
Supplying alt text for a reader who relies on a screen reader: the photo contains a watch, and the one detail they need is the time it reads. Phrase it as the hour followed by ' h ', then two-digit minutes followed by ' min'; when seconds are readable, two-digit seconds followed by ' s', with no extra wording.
7 h 47 min
